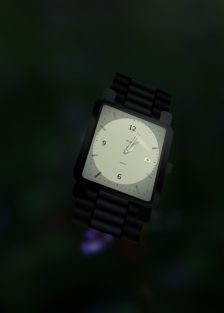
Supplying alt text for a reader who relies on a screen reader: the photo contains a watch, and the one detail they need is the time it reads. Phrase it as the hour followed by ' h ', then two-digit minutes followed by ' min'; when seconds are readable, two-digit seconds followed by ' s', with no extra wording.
1 h 03 min
